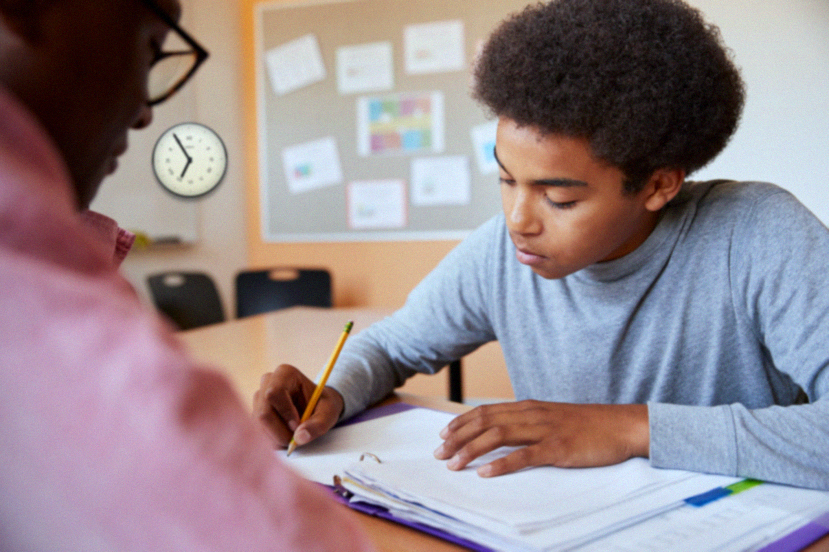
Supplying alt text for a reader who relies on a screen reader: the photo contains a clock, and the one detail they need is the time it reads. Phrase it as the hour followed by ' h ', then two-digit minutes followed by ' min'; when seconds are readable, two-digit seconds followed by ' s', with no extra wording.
6 h 55 min
